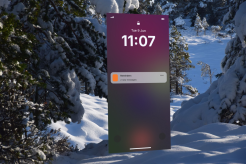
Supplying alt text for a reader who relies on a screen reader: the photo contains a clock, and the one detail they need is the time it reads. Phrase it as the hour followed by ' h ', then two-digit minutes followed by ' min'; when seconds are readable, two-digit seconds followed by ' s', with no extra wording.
11 h 07 min
